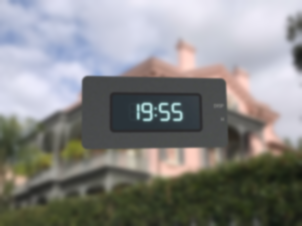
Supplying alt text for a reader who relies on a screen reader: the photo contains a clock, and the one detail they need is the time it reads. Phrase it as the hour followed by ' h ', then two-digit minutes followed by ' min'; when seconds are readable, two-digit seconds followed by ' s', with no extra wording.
19 h 55 min
